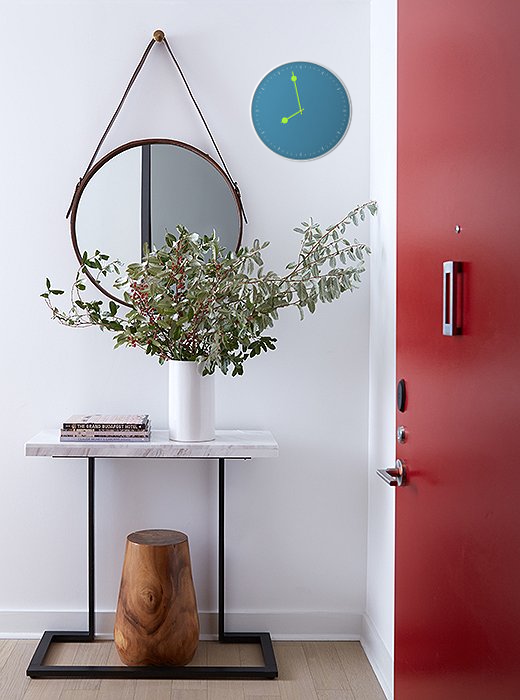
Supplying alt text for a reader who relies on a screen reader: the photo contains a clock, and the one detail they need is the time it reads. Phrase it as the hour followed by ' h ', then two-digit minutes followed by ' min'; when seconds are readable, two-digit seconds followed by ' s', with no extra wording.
7 h 58 min
